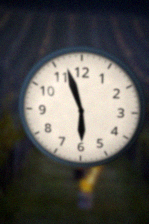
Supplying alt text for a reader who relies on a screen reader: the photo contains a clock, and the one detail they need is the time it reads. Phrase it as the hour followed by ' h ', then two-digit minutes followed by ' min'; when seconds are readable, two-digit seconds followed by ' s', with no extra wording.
5 h 57 min
